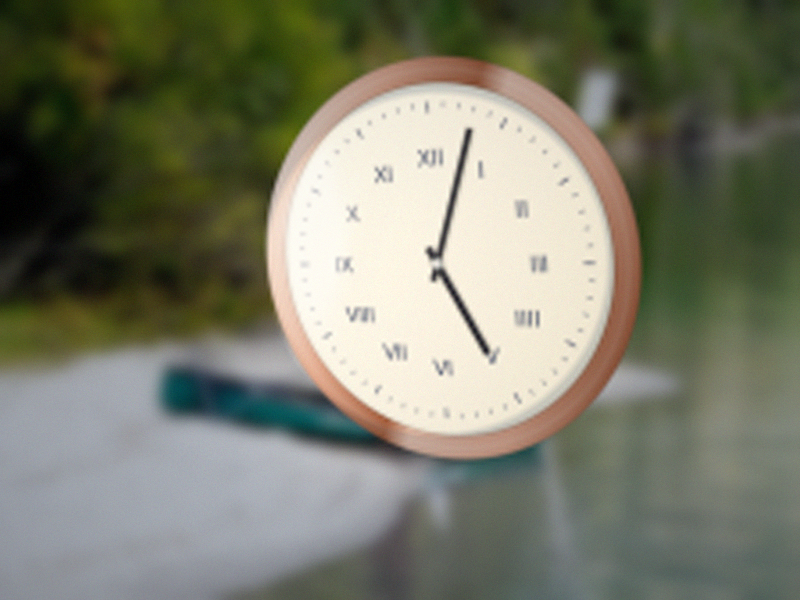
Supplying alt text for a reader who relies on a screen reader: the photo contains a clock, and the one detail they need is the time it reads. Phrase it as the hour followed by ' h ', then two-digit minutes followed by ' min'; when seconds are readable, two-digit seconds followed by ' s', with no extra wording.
5 h 03 min
